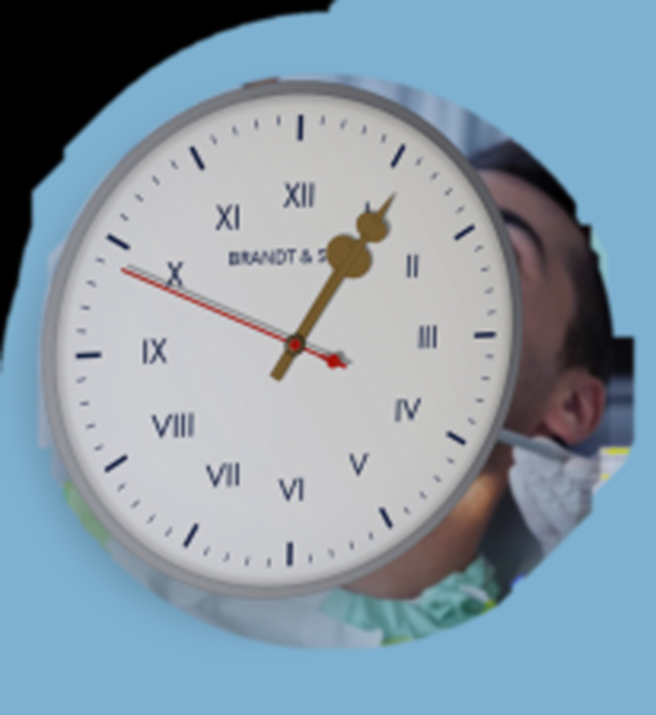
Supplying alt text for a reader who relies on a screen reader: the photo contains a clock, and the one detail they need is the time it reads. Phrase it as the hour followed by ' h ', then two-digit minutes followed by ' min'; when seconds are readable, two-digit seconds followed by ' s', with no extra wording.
1 h 05 min 49 s
